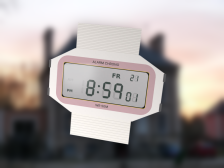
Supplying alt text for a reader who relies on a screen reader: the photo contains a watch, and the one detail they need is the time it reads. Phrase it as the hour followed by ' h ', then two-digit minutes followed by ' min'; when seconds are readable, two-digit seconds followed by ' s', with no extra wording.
8 h 59 min 01 s
